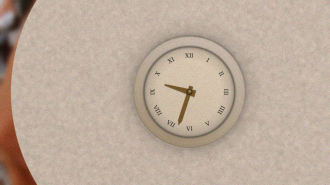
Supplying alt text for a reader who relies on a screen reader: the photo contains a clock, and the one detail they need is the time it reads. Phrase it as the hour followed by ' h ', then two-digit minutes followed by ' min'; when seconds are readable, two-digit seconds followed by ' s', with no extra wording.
9 h 33 min
